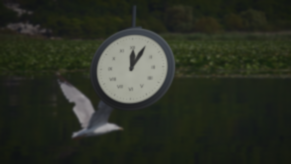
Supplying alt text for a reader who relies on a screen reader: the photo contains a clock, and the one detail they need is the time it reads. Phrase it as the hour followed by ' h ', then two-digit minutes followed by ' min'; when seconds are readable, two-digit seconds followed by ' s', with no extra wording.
12 h 05 min
